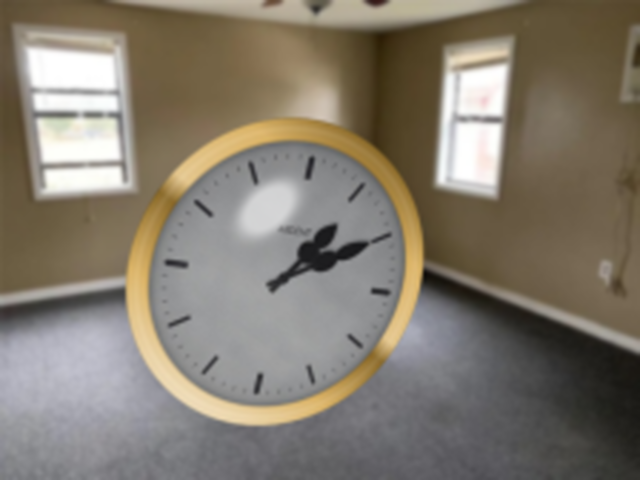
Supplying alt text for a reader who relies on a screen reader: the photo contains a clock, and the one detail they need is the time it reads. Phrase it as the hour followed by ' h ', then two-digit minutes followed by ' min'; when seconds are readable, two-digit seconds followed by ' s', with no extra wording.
1 h 10 min
